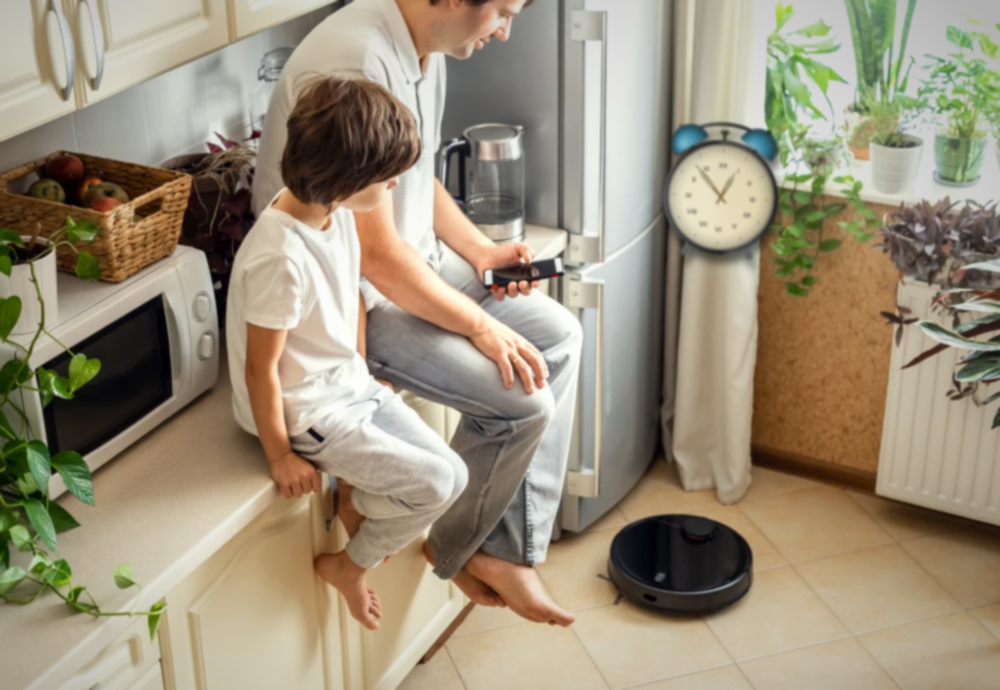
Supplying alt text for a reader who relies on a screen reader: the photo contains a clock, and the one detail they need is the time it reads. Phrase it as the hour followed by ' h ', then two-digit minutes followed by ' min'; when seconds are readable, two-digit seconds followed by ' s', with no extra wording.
12 h 53 min
